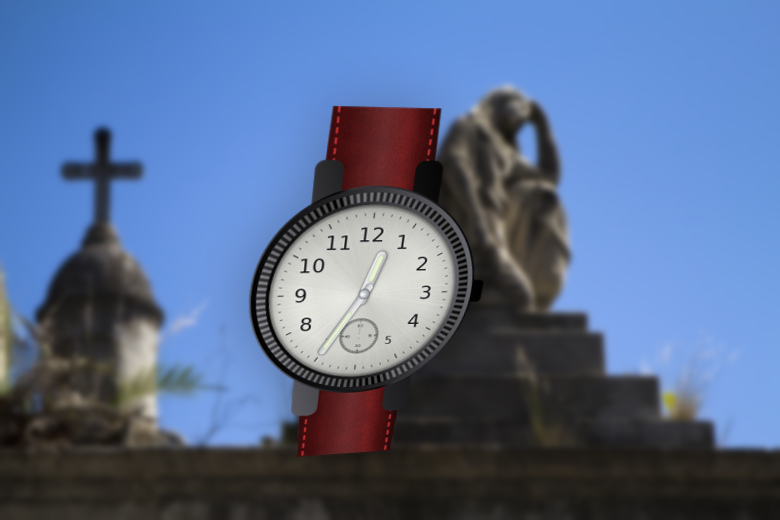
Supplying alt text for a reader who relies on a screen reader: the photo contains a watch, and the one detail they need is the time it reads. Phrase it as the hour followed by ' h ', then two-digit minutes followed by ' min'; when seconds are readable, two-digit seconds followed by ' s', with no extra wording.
12 h 35 min
